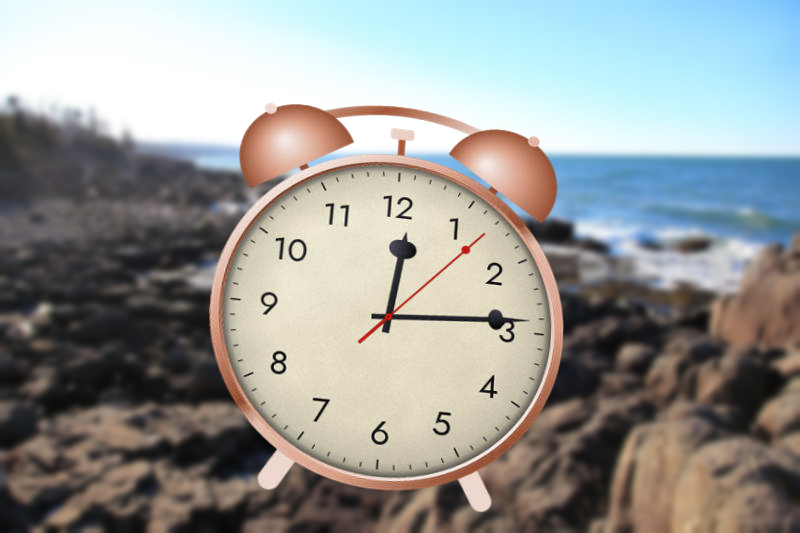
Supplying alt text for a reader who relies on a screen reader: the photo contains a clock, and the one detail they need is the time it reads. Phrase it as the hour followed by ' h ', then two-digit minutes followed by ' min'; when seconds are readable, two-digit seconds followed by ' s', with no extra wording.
12 h 14 min 07 s
